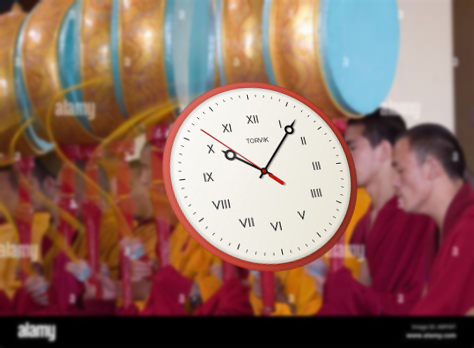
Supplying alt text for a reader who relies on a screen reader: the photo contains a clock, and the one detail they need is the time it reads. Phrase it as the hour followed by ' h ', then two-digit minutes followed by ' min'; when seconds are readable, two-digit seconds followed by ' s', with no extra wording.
10 h 06 min 52 s
